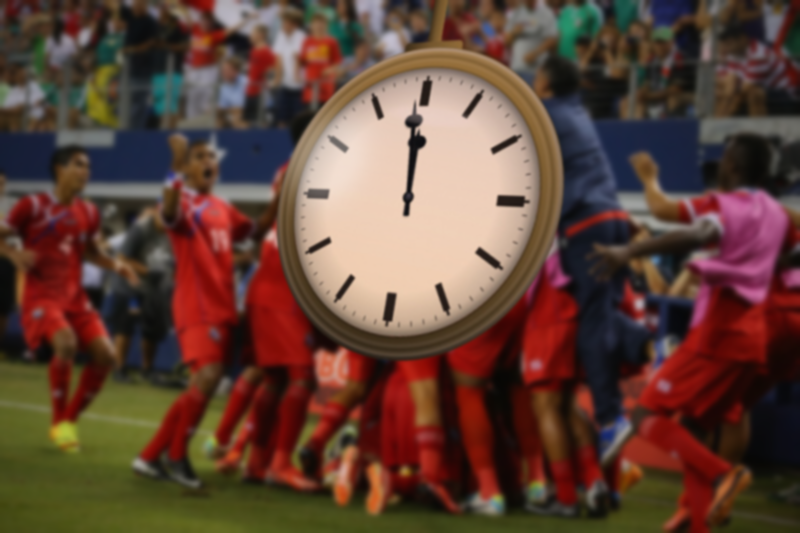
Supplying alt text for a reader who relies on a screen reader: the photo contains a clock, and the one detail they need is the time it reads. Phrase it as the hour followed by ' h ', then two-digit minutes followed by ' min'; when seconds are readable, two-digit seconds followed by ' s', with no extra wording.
11 h 59 min
